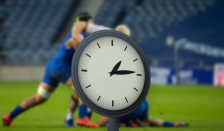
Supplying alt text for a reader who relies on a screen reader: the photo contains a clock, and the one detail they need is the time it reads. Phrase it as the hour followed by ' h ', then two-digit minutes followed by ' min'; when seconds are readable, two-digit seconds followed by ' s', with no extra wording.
1 h 14 min
